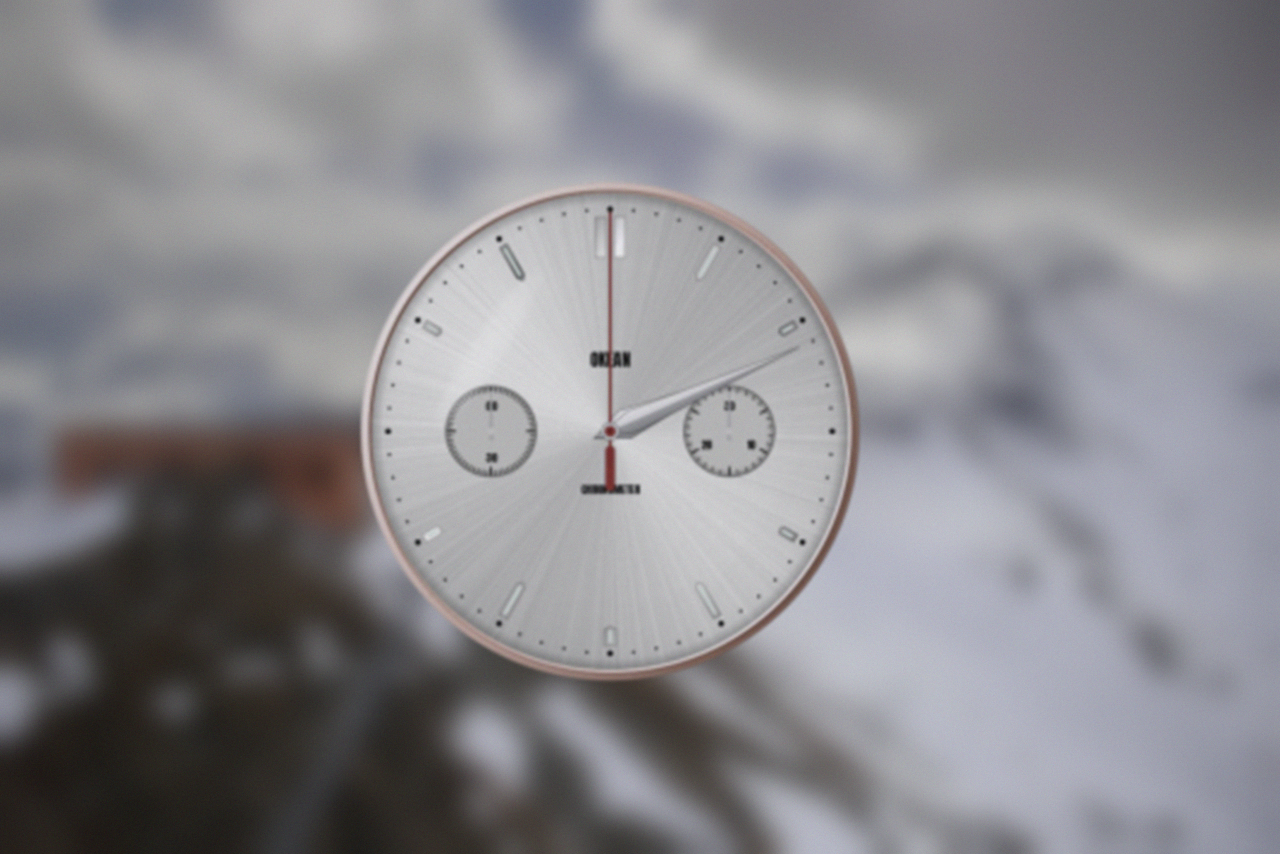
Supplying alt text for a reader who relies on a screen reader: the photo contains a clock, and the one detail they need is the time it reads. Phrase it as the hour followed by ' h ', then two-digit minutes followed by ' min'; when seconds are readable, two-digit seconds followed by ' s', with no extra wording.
2 h 11 min
